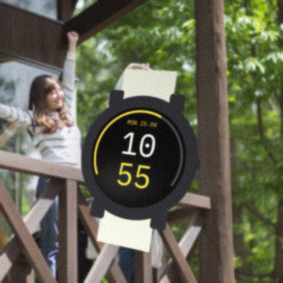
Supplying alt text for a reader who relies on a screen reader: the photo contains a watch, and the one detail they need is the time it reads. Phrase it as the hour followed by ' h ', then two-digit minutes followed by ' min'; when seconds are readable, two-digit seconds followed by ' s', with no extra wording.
10 h 55 min
